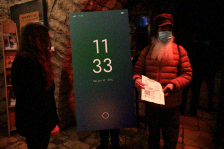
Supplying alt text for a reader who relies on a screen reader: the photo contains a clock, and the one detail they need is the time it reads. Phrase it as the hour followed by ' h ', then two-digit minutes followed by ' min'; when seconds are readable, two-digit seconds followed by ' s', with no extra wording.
11 h 33 min
